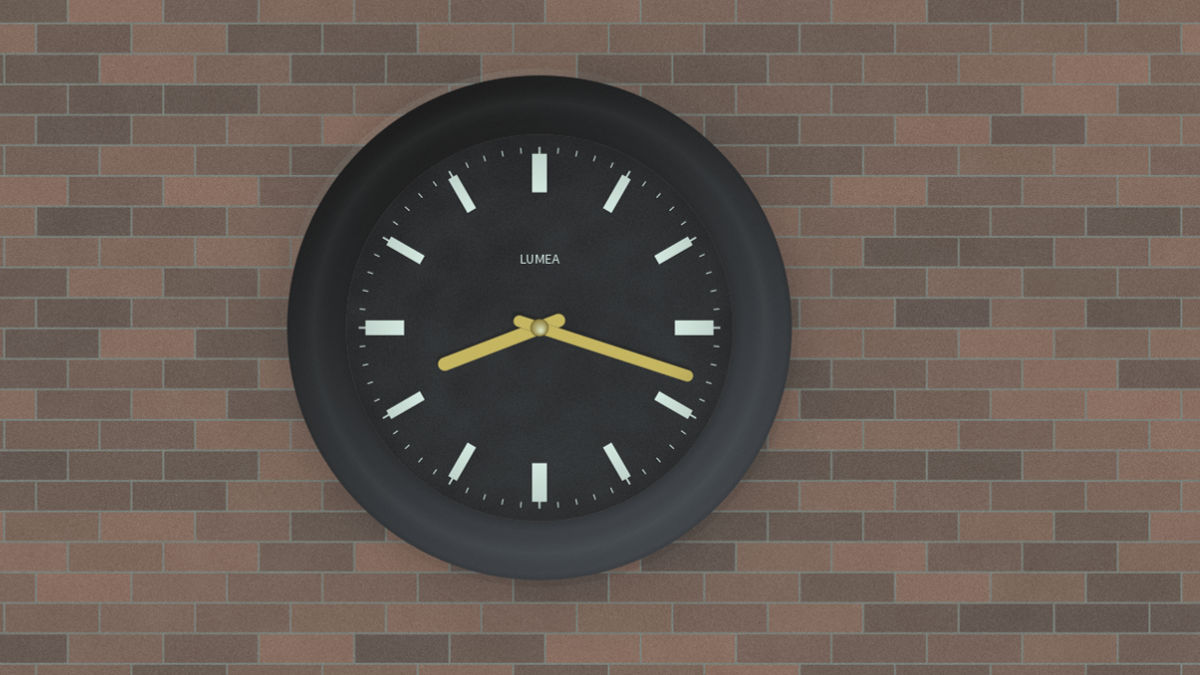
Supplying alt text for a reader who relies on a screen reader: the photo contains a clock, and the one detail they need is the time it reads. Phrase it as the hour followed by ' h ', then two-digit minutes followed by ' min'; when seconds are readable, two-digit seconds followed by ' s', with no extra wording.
8 h 18 min
